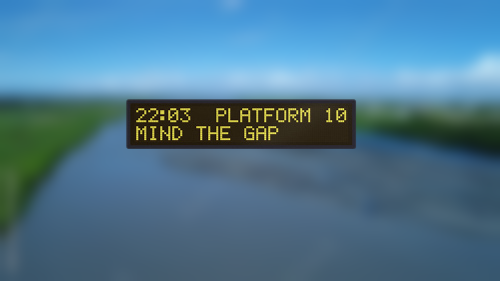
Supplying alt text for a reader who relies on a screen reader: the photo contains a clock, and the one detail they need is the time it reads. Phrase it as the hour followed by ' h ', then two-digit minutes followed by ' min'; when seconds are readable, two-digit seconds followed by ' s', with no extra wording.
22 h 03 min
